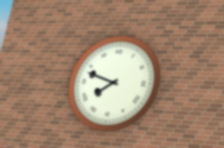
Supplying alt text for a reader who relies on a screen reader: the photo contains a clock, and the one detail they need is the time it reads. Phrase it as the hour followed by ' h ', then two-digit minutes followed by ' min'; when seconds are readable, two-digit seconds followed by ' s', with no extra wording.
7 h 48 min
